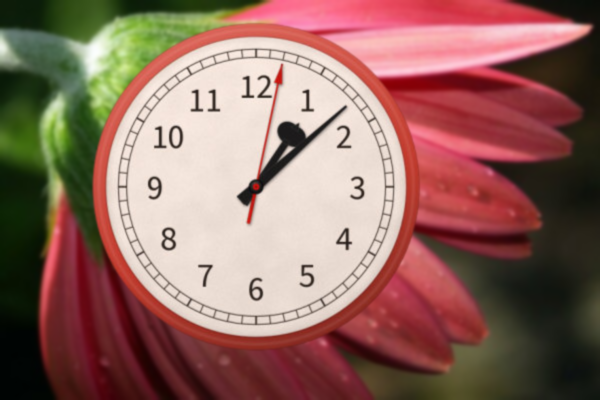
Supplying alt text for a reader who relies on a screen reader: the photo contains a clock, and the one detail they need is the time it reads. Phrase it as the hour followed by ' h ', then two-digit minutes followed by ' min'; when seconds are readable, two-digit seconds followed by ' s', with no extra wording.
1 h 08 min 02 s
